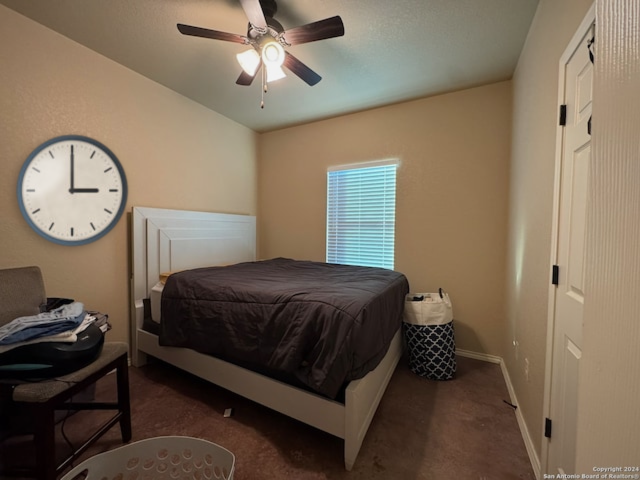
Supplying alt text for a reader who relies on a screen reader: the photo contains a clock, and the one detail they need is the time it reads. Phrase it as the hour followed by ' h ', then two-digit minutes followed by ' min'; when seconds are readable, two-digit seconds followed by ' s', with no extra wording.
3 h 00 min
